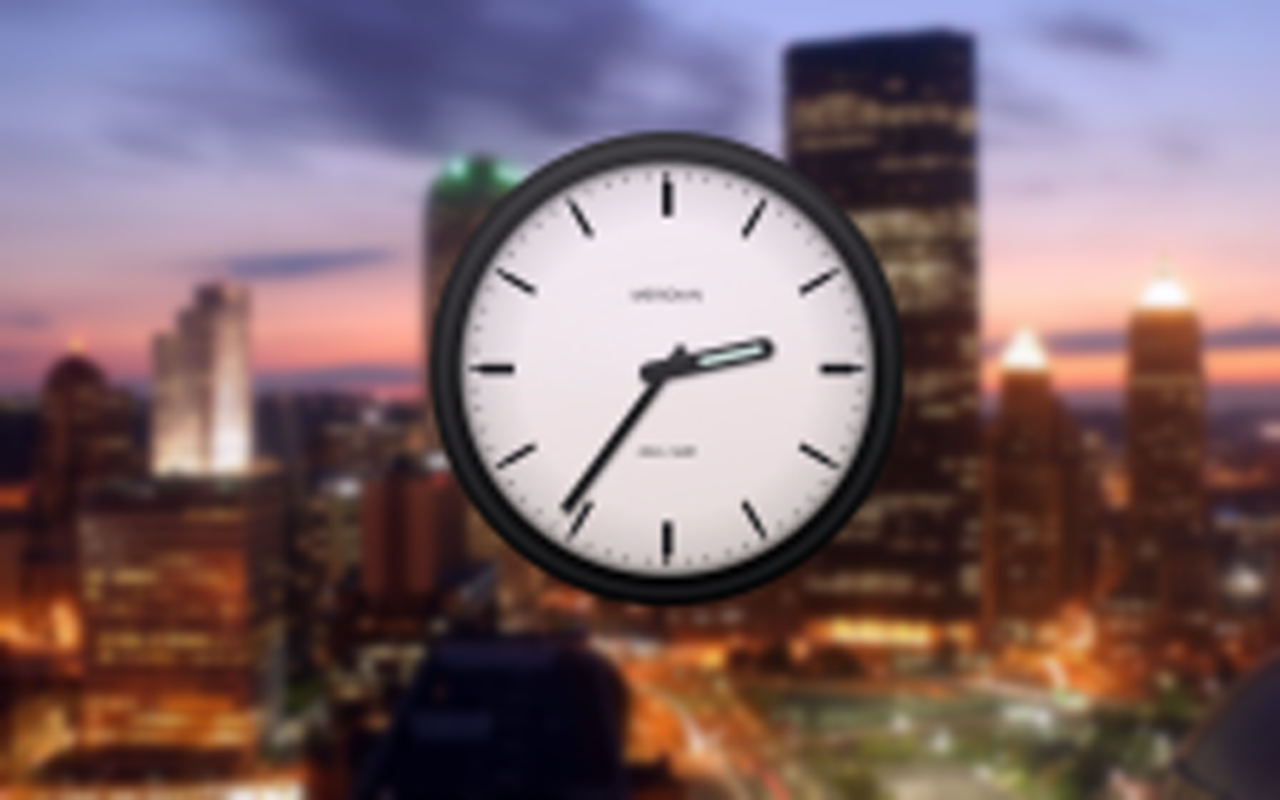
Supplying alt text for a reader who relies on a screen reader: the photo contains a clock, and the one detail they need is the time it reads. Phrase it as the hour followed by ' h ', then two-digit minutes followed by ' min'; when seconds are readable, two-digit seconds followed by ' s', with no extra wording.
2 h 36 min
